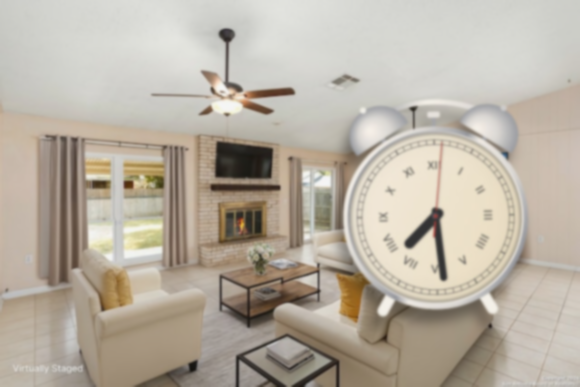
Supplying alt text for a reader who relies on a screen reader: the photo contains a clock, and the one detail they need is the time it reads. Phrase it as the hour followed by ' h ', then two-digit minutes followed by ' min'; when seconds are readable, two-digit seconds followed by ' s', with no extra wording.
7 h 29 min 01 s
